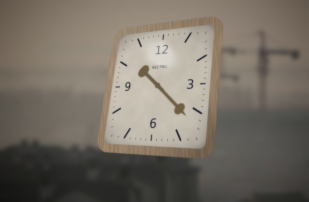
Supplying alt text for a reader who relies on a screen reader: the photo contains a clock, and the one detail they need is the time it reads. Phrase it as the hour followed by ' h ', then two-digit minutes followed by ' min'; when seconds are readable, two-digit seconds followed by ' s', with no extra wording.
10 h 22 min
